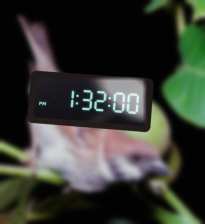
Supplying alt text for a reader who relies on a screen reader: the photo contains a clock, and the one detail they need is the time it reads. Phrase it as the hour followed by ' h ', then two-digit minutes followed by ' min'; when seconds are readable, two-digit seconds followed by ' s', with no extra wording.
1 h 32 min 00 s
